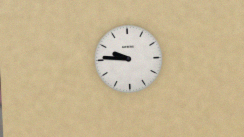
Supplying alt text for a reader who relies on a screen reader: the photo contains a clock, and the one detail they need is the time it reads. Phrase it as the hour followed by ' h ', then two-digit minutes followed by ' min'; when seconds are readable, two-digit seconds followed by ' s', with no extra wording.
9 h 46 min
